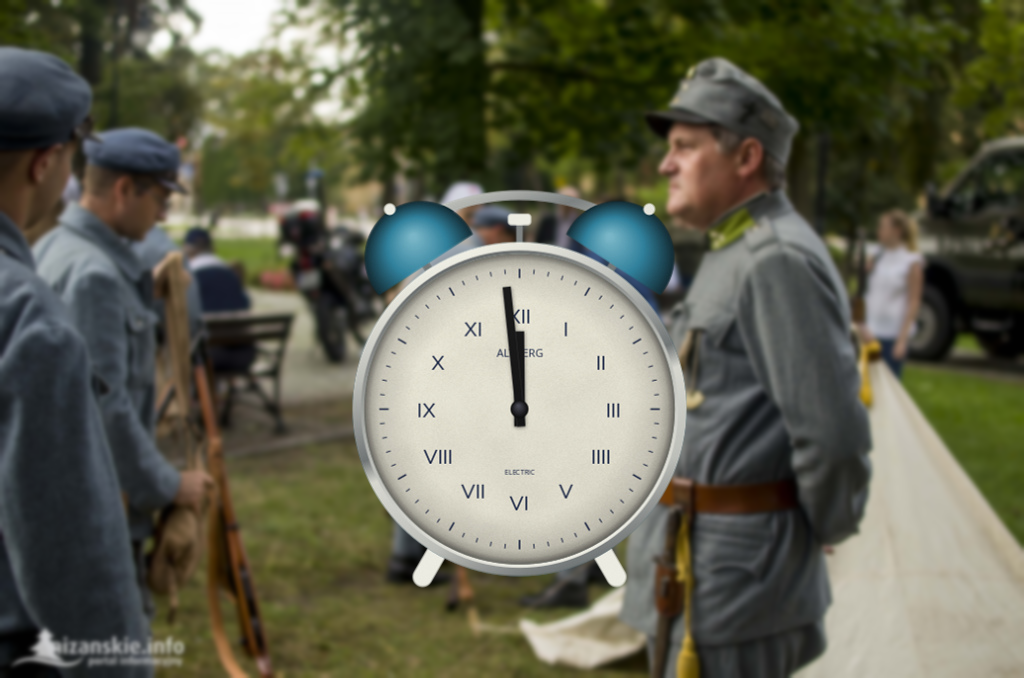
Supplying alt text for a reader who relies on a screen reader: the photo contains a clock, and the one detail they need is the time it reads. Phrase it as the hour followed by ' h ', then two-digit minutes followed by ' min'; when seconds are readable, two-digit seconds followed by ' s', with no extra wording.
11 h 59 min
